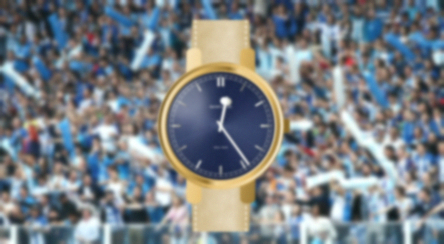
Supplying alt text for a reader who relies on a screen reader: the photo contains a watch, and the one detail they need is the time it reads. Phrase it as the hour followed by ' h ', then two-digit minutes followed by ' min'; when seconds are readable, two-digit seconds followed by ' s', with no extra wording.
12 h 24 min
